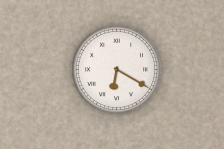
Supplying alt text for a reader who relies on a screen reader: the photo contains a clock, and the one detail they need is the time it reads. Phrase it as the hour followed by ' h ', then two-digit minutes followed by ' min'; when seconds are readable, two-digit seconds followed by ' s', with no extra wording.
6 h 20 min
